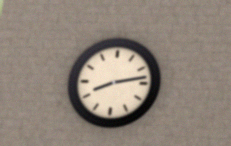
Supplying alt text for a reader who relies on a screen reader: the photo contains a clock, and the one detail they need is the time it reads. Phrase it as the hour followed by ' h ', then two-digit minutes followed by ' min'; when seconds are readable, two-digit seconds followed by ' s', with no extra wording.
8 h 13 min
